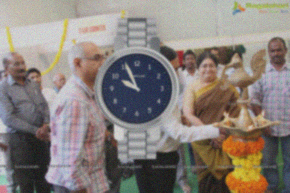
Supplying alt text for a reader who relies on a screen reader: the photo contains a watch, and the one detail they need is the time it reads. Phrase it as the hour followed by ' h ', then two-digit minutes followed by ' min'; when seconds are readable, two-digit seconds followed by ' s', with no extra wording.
9 h 56 min
